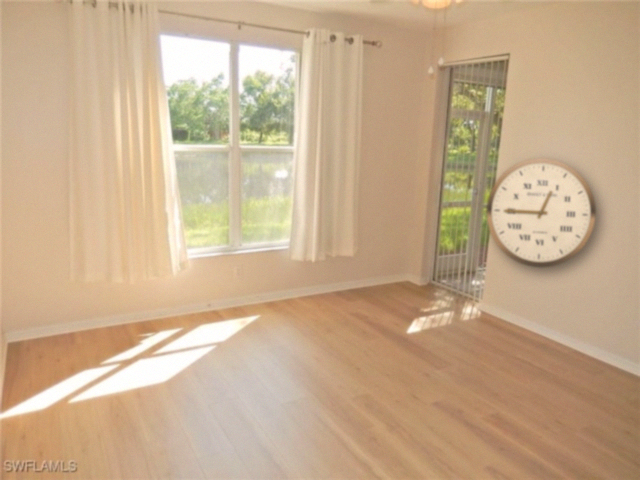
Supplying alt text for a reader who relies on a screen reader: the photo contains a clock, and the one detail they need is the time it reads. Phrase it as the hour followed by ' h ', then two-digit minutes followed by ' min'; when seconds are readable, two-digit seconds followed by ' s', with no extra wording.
12 h 45 min
